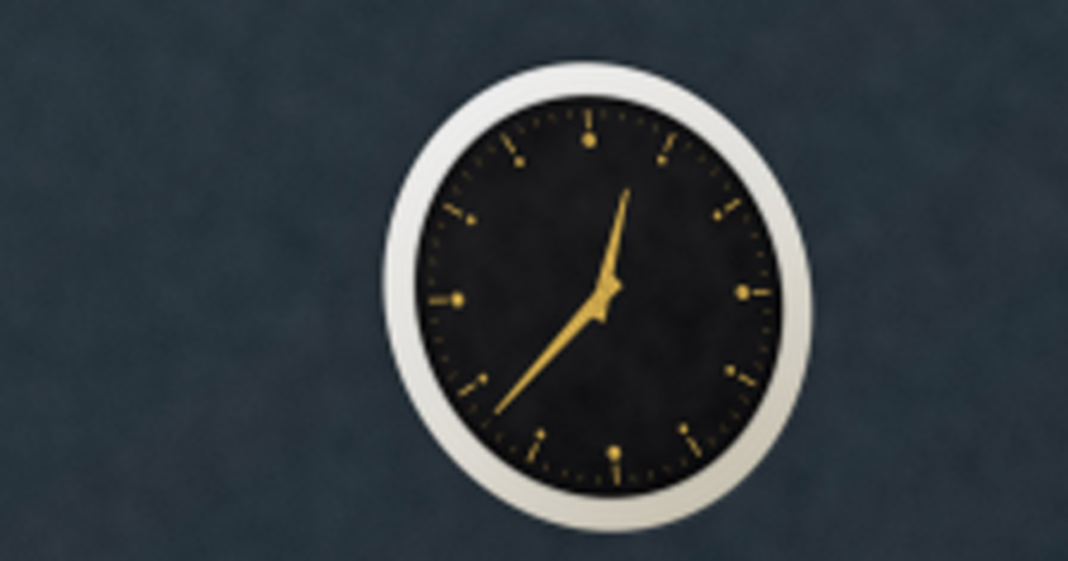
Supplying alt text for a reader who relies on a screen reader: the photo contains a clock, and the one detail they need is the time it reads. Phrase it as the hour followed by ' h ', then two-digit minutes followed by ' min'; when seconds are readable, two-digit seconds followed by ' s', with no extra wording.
12 h 38 min
